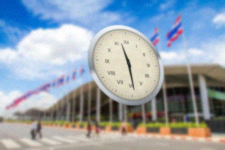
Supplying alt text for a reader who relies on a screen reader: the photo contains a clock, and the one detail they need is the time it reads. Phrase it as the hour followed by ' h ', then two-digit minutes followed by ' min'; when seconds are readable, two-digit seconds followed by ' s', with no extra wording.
11 h 29 min
